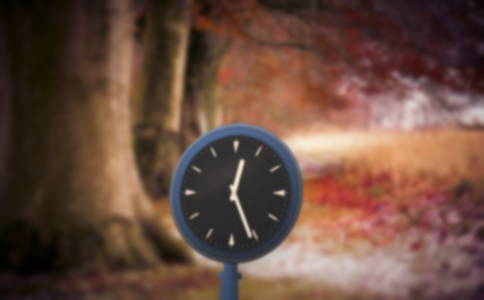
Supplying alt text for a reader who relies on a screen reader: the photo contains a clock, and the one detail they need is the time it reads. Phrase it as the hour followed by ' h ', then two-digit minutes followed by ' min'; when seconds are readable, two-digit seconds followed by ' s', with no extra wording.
12 h 26 min
